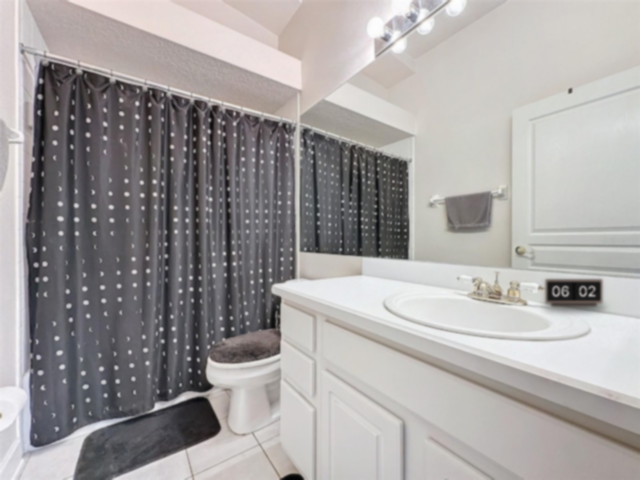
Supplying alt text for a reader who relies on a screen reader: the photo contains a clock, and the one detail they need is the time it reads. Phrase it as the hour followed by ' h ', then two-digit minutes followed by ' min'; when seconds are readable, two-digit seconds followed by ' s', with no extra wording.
6 h 02 min
